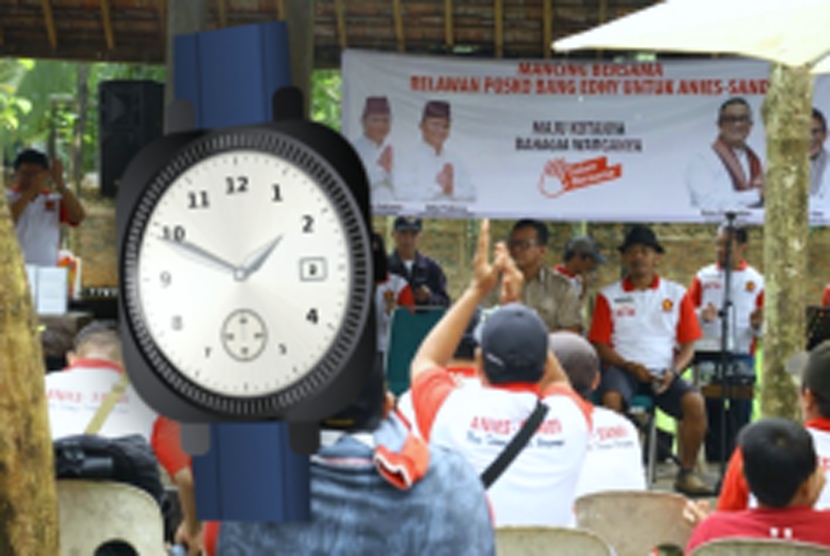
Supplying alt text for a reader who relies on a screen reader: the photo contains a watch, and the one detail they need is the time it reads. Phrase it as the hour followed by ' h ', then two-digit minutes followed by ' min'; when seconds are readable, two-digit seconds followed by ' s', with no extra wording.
1 h 49 min
